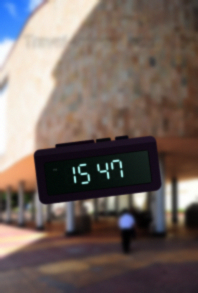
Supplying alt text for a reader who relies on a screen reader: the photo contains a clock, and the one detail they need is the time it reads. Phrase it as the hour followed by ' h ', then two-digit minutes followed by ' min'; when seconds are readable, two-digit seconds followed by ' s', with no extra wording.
15 h 47 min
